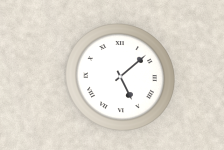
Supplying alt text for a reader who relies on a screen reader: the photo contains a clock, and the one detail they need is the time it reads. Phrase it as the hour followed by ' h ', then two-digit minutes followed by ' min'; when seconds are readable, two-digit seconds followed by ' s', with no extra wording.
5 h 08 min
